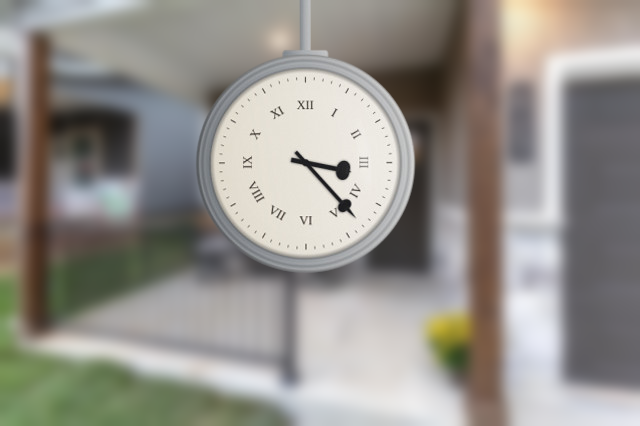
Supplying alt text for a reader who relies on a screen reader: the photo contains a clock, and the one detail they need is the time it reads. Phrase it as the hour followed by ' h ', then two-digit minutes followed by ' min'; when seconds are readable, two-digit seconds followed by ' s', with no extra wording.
3 h 23 min
